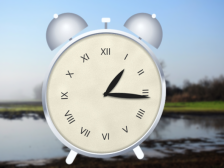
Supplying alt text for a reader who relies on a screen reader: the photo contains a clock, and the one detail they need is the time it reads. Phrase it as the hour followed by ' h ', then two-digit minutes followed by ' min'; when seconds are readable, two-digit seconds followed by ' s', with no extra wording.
1 h 16 min
